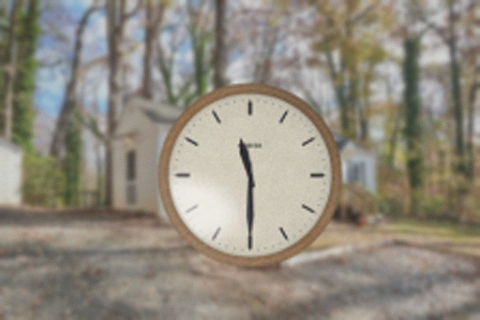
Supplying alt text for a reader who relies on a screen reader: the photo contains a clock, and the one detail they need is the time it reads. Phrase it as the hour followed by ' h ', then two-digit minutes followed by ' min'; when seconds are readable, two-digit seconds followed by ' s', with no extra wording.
11 h 30 min
